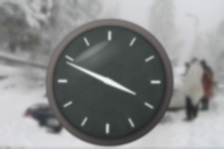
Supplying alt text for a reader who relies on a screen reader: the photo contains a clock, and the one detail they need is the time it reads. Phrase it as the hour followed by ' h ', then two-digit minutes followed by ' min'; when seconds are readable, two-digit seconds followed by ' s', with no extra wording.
3 h 49 min
